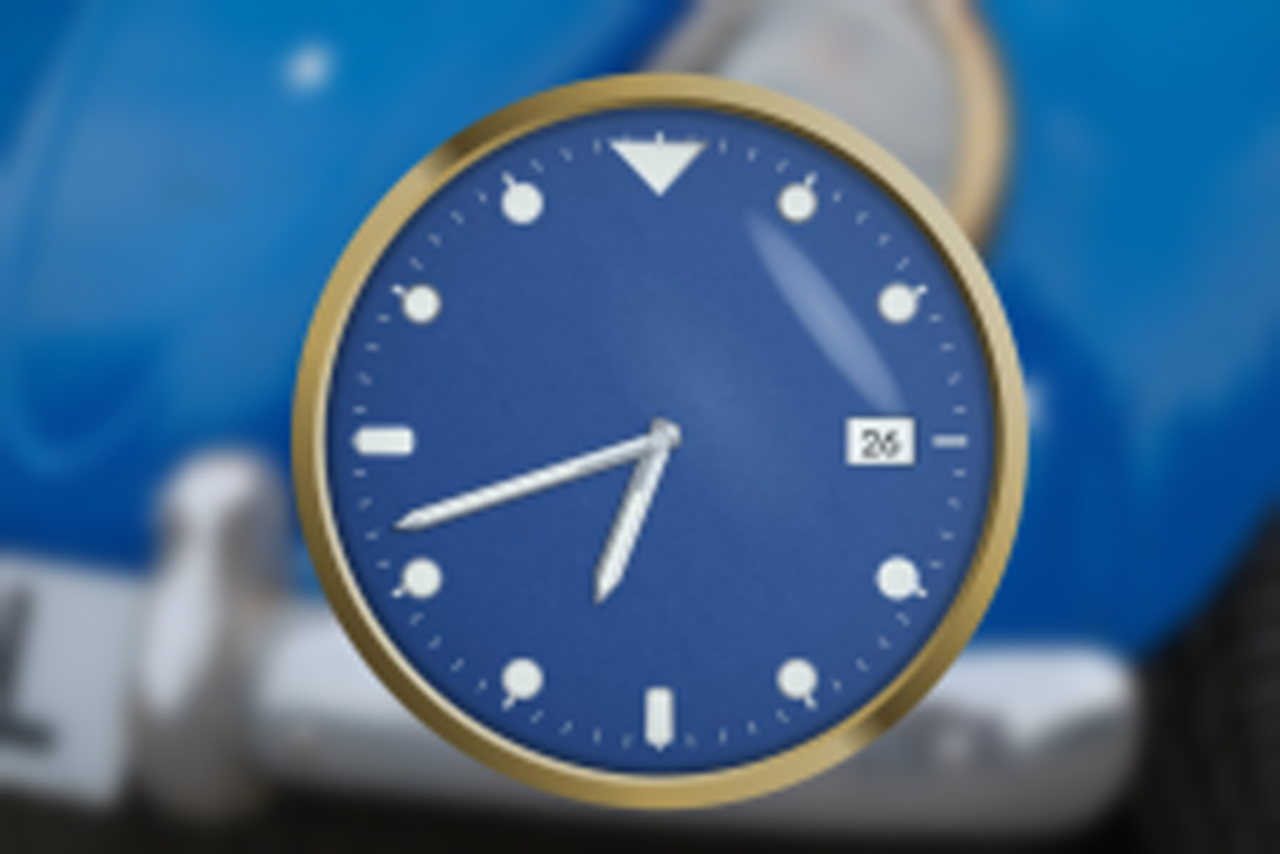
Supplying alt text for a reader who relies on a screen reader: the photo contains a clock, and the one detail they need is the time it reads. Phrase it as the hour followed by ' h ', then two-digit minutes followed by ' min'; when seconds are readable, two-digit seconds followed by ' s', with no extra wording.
6 h 42 min
